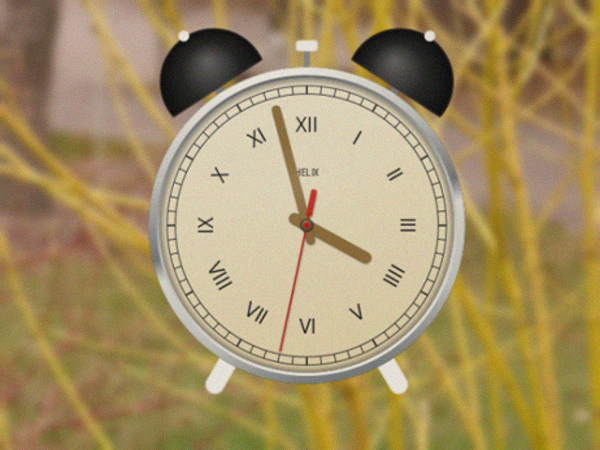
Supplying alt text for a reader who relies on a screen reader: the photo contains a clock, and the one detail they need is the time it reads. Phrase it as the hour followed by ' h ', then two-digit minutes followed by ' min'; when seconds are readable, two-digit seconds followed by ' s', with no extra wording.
3 h 57 min 32 s
